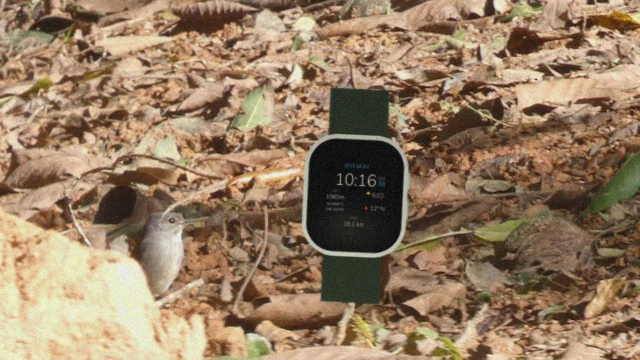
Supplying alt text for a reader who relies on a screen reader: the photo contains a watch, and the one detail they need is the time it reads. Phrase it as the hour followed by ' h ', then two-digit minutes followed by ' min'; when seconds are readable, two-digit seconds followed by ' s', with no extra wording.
10 h 16 min
